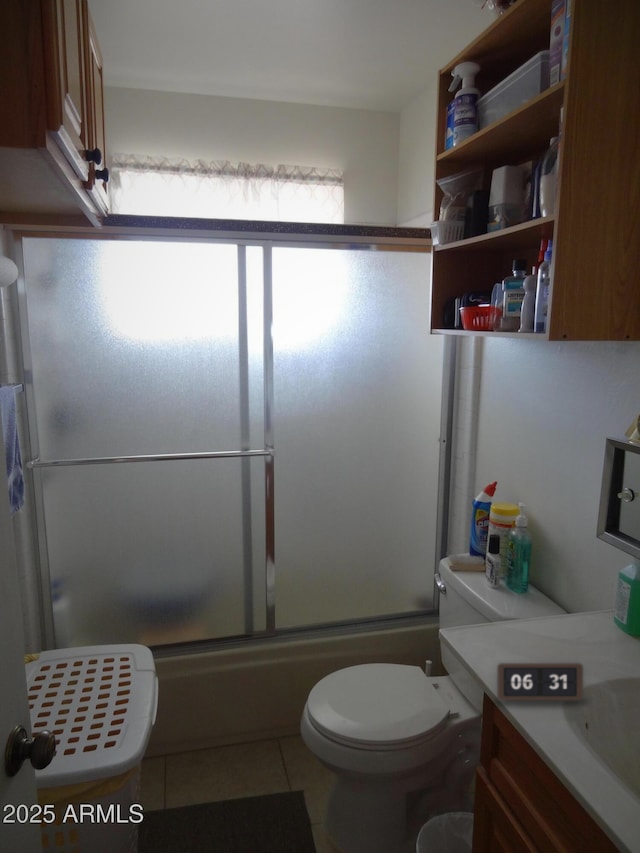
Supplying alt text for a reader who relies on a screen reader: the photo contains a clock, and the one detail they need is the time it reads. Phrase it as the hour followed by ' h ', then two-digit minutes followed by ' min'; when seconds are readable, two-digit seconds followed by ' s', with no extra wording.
6 h 31 min
